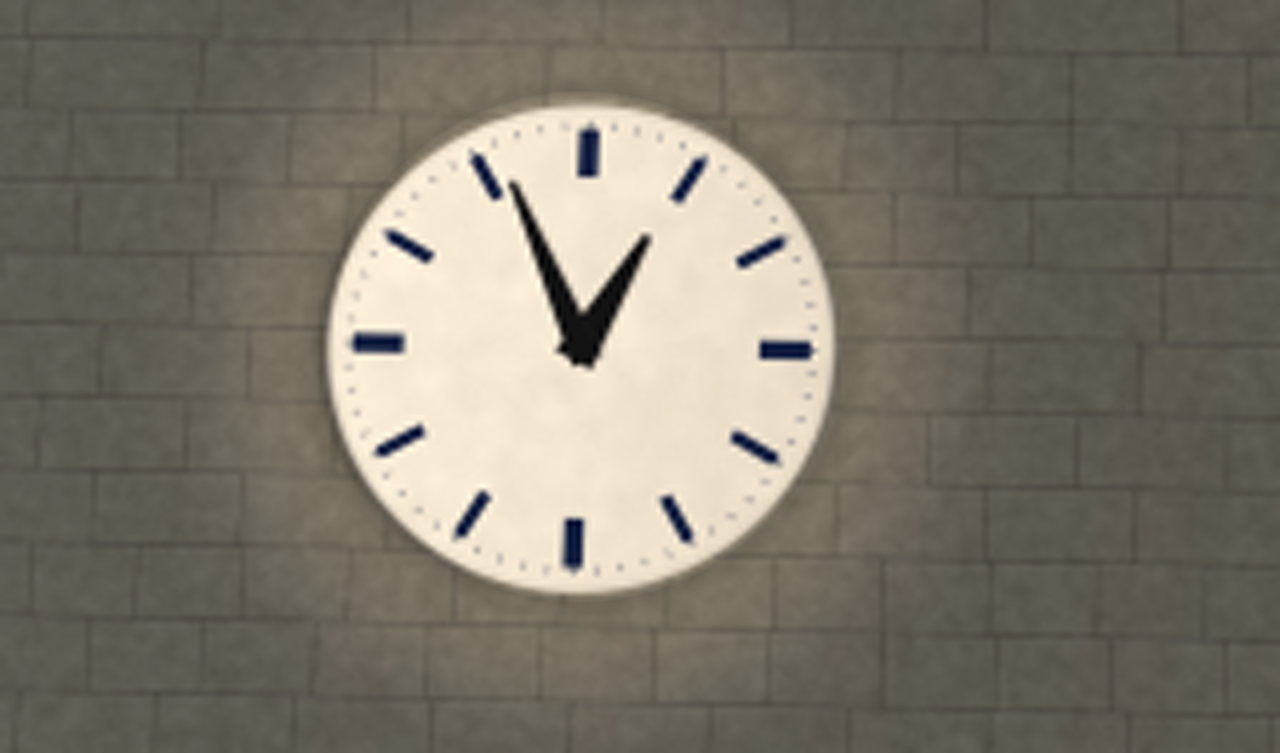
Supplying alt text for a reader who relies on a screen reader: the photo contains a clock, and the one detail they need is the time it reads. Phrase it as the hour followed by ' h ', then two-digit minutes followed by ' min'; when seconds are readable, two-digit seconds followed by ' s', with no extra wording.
12 h 56 min
